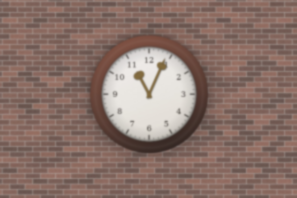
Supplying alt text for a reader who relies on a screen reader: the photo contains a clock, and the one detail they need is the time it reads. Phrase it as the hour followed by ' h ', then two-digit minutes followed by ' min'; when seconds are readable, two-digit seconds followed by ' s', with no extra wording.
11 h 04 min
